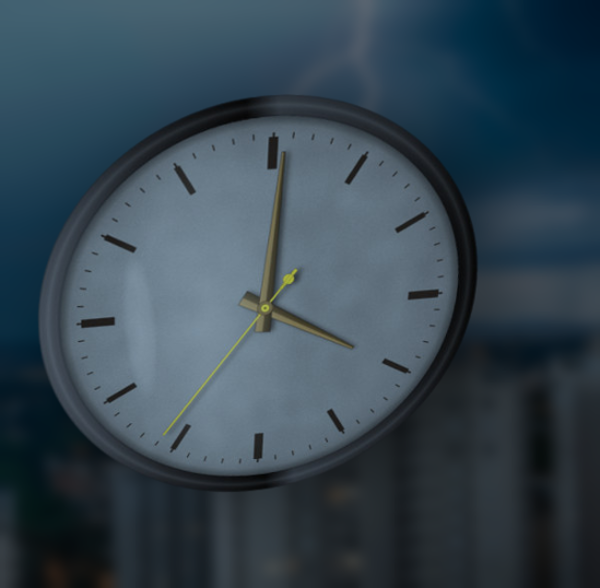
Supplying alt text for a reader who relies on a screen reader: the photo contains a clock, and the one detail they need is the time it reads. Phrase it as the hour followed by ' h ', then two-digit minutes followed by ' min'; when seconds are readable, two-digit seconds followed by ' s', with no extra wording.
4 h 00 min 36 s
